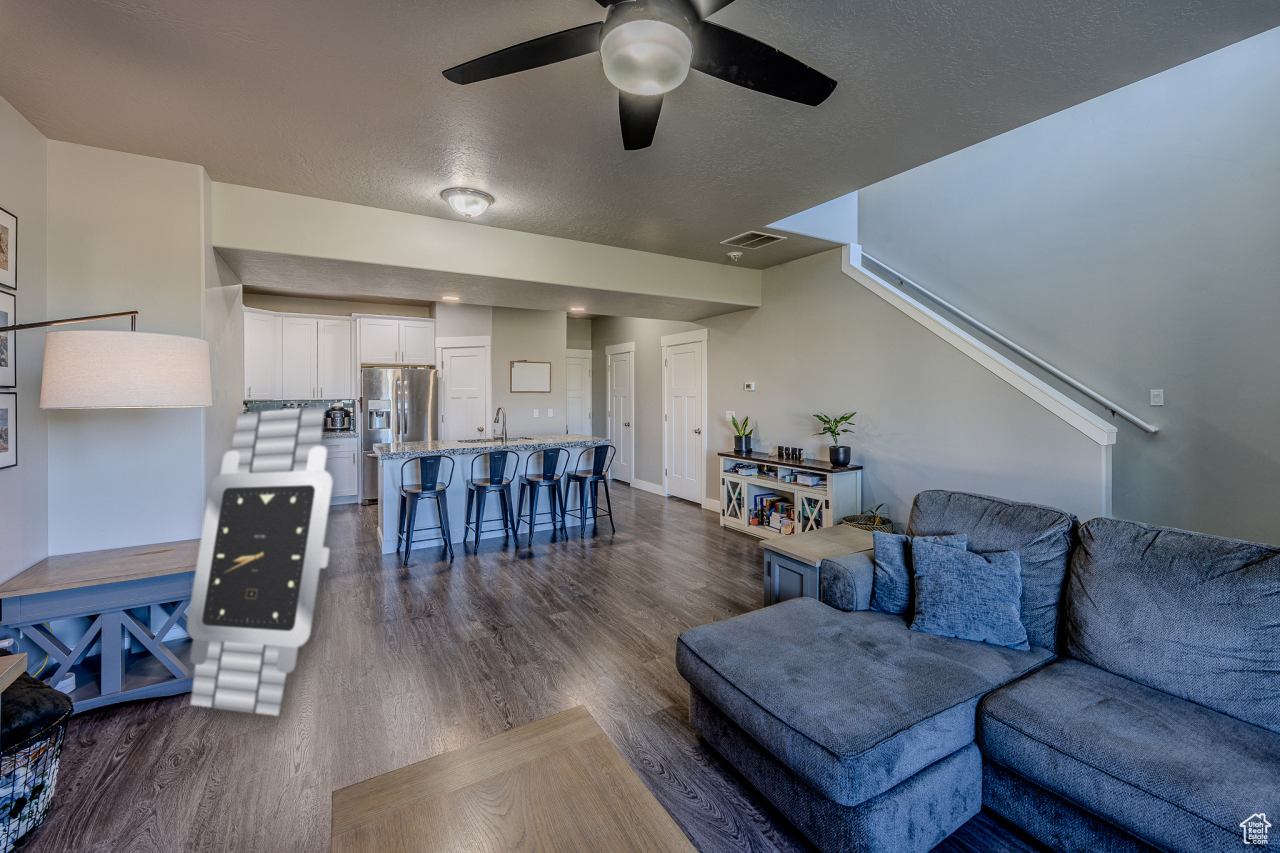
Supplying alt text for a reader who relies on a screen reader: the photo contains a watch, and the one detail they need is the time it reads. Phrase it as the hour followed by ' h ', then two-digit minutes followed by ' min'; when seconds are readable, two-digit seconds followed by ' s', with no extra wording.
8 h 41 min
